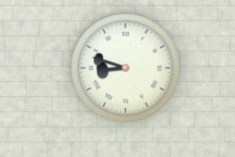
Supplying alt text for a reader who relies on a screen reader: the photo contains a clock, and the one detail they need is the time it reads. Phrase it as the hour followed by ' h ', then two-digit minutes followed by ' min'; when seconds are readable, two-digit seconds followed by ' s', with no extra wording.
8 h 48 min
